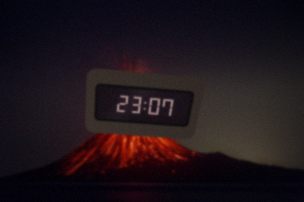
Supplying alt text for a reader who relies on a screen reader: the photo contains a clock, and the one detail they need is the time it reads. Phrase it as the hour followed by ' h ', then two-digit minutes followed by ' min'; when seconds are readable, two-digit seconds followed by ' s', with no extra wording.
23 h 07 min
